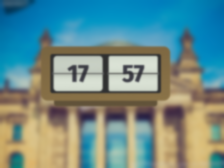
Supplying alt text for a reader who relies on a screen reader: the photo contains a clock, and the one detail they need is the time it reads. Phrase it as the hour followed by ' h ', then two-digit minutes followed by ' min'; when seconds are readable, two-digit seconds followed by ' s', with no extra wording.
17 h 57 min
